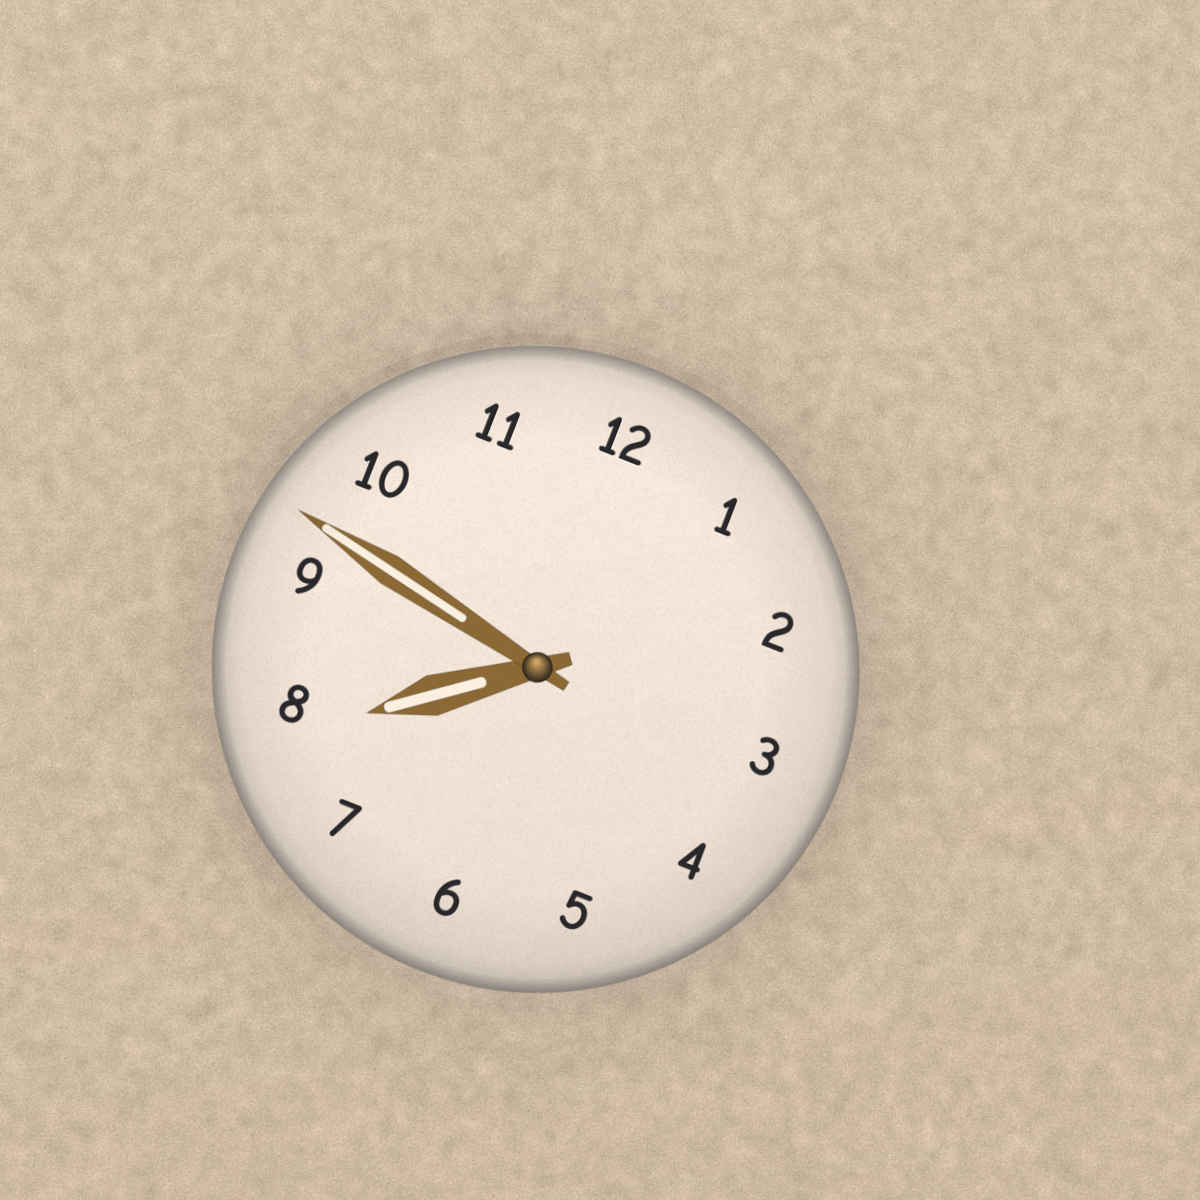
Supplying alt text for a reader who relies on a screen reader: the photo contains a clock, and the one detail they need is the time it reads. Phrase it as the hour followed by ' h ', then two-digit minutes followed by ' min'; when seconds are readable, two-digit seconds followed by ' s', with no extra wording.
7 h 47 min
